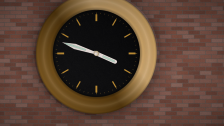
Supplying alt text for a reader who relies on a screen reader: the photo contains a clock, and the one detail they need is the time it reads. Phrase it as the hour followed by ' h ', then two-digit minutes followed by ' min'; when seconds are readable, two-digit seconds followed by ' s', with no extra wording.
3 h 48 min
